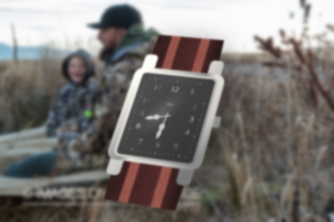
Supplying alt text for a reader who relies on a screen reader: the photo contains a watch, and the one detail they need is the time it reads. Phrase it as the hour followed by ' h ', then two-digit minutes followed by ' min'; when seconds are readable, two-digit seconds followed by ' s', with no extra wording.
8 h 31 min
